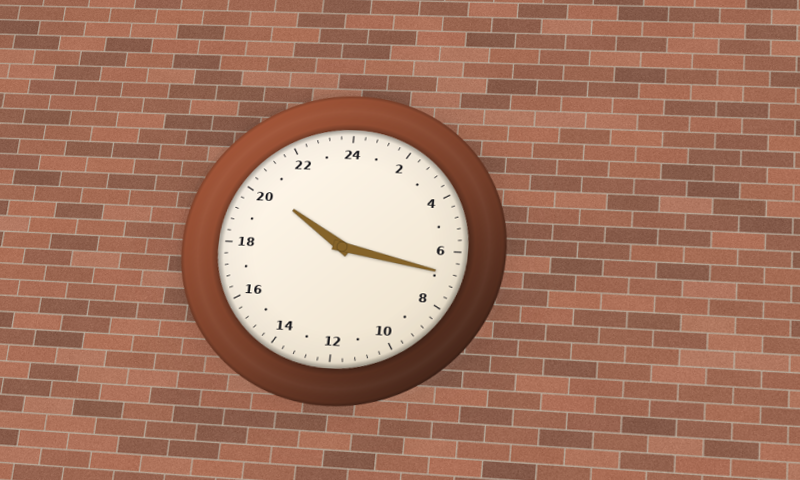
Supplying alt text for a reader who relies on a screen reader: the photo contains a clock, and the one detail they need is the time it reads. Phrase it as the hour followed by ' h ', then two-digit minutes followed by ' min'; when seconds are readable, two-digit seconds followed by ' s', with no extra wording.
20 h 17 min
